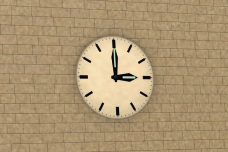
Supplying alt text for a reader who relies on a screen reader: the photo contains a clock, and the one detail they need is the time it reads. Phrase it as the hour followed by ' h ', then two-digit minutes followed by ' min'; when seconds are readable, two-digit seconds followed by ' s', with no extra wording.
3 h 00 min
